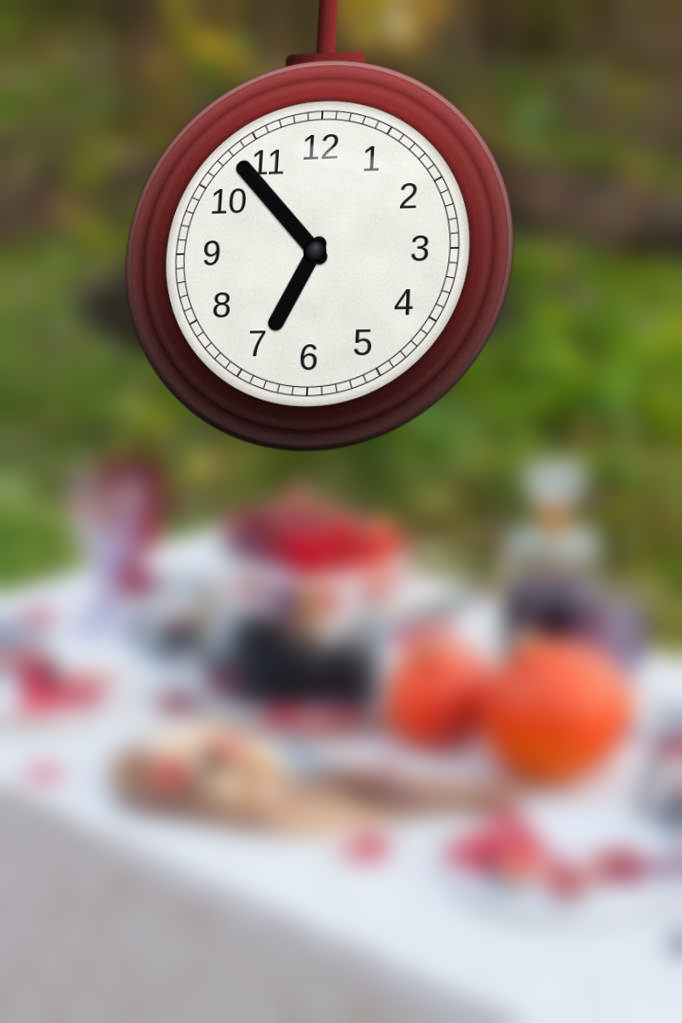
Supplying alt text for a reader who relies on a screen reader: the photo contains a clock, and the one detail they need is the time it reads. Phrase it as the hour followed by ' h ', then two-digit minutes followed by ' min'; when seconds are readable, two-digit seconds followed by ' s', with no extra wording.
6 h 53 min
